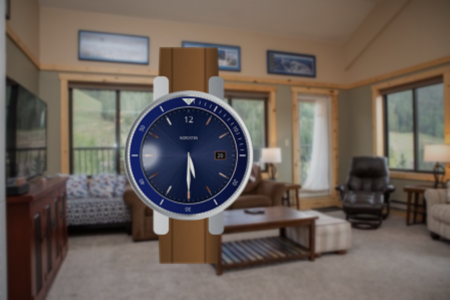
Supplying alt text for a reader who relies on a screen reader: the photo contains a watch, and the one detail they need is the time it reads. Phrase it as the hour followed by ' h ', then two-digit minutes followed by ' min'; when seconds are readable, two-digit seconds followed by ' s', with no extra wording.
5 h 30 min
